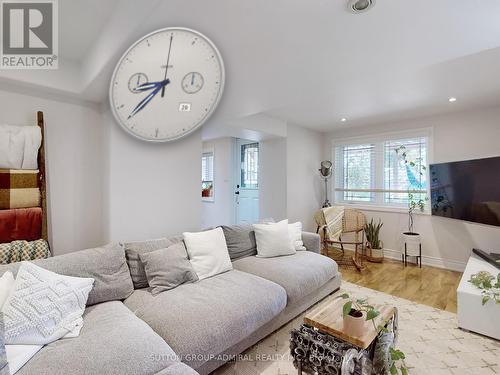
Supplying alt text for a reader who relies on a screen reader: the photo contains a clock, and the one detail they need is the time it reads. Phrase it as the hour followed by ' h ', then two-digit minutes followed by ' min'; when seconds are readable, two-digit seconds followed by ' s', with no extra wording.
8 h 37 min
